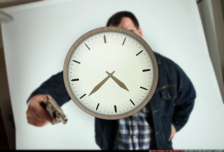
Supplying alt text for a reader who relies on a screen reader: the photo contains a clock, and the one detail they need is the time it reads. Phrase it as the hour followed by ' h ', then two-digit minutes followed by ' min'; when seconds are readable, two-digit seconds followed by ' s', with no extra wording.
4 h 39 min
